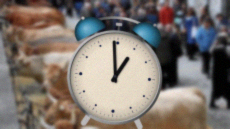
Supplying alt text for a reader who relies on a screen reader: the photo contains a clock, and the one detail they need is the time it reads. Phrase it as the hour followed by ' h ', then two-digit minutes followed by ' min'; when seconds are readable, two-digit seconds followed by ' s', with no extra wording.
12 h 59 min
